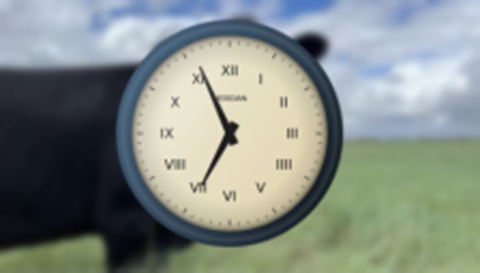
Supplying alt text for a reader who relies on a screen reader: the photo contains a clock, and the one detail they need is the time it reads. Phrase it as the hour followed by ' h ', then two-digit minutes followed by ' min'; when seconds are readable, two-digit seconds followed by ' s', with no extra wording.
6 h 56 min
